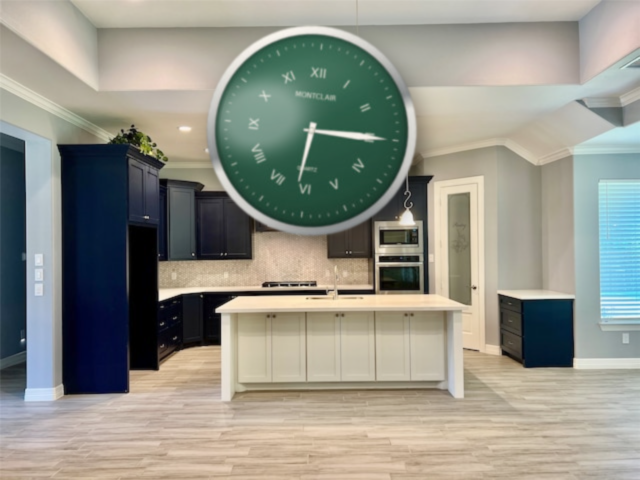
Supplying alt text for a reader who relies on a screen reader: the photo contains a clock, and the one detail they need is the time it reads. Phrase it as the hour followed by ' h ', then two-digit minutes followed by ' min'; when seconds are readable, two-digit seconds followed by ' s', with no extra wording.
6 h 15 min
